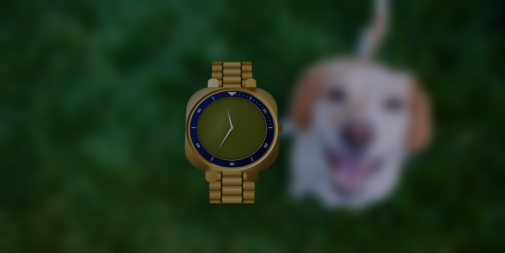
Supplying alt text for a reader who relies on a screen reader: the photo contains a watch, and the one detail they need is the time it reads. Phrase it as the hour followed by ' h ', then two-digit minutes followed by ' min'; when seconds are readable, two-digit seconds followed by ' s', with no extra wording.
11 h 35 min
